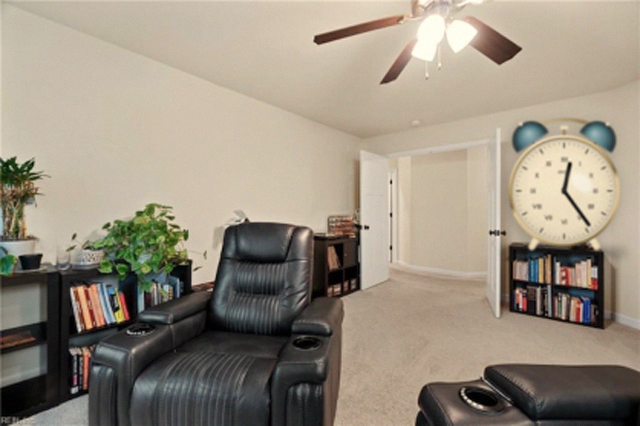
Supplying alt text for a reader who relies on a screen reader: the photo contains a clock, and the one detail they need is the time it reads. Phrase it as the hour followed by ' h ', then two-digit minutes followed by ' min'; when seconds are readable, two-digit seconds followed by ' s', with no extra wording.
12 h 24 min
